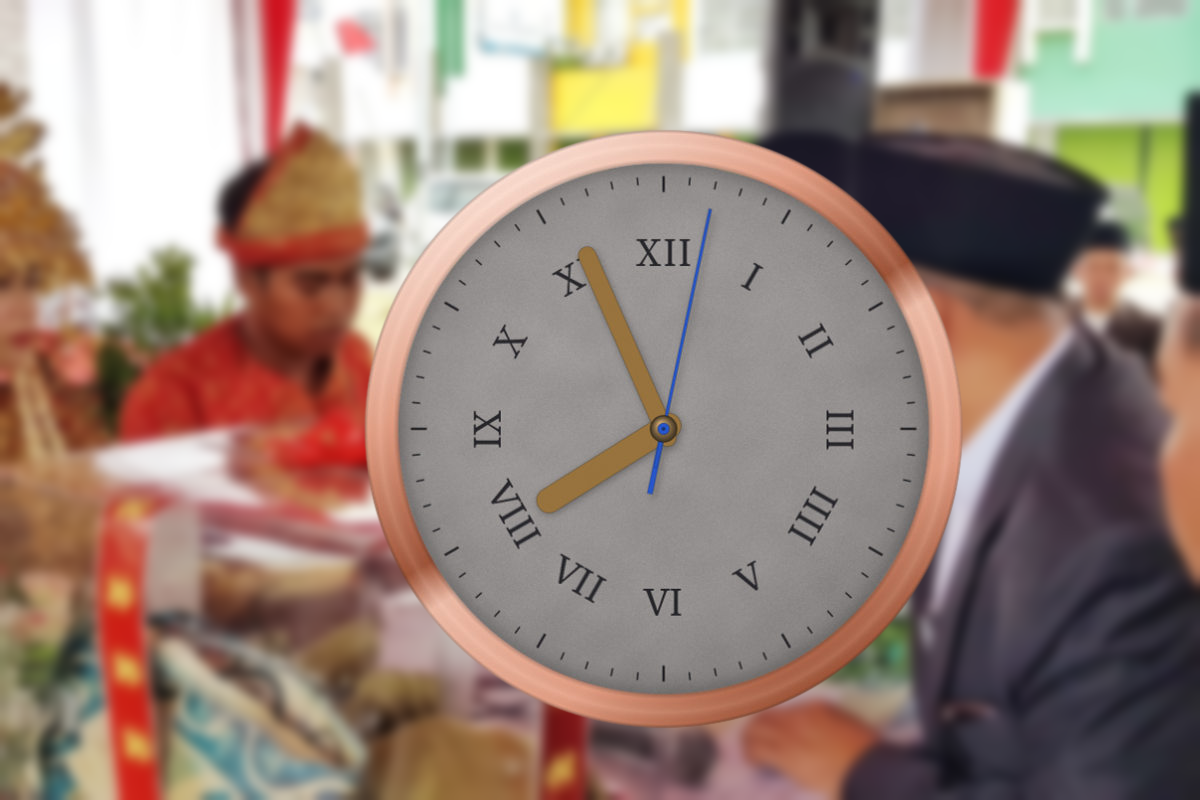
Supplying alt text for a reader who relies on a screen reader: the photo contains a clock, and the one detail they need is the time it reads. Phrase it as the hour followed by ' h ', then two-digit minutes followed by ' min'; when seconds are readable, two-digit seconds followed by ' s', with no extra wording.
7 h 56 min 02 s
